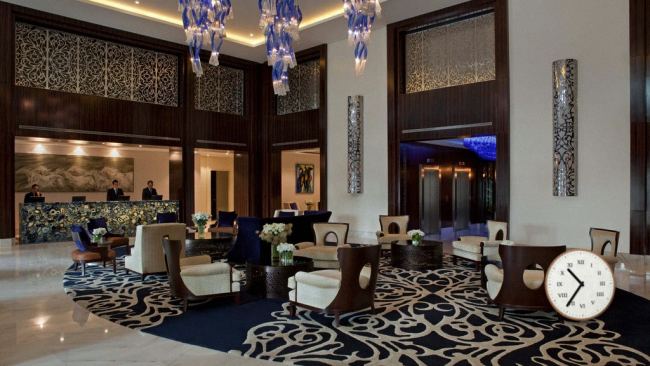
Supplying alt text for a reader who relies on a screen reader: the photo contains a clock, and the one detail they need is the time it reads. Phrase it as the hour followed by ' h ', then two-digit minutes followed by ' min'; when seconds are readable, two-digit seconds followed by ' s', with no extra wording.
10 h 36 min
